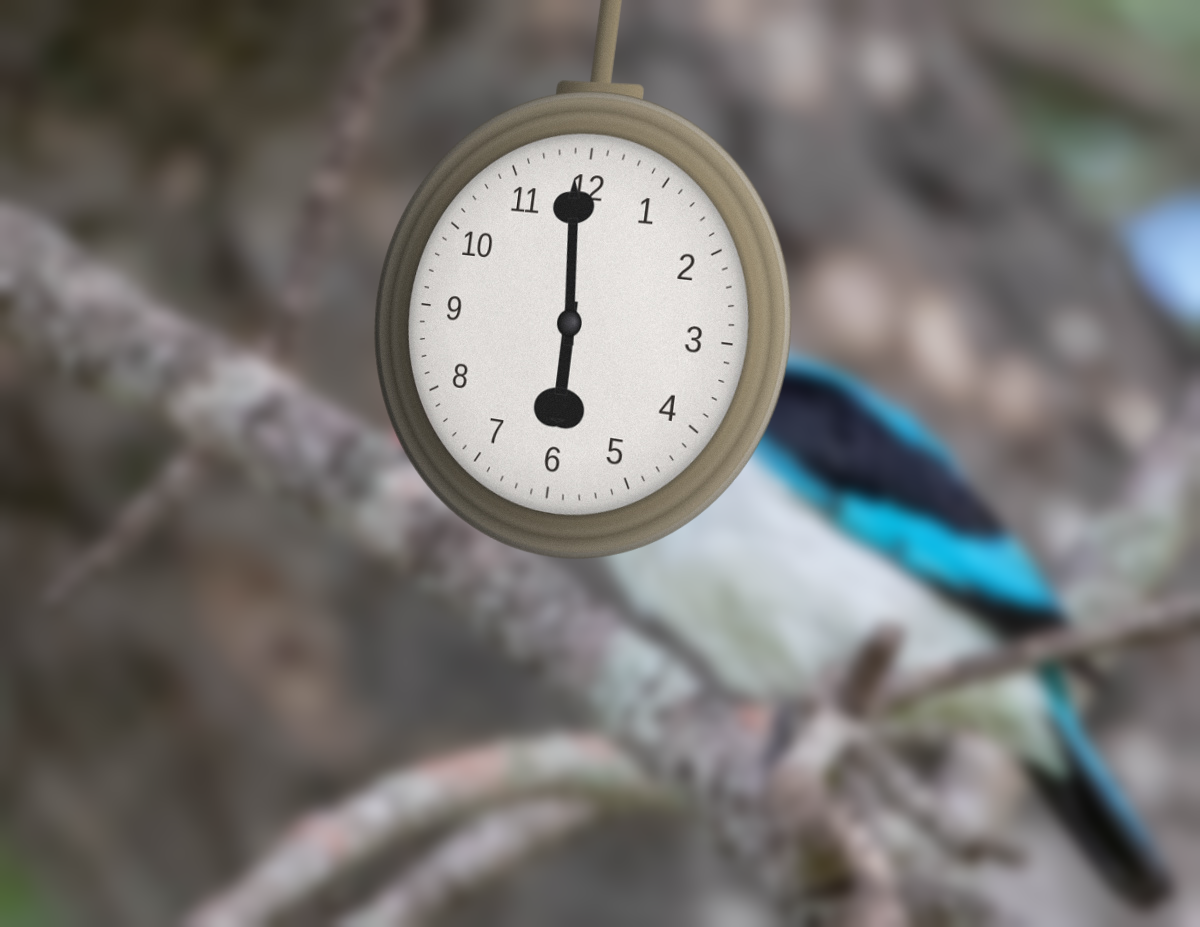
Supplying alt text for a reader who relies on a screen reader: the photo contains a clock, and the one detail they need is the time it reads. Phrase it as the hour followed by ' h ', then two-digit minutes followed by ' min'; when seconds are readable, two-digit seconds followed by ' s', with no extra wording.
5 h 59 min
